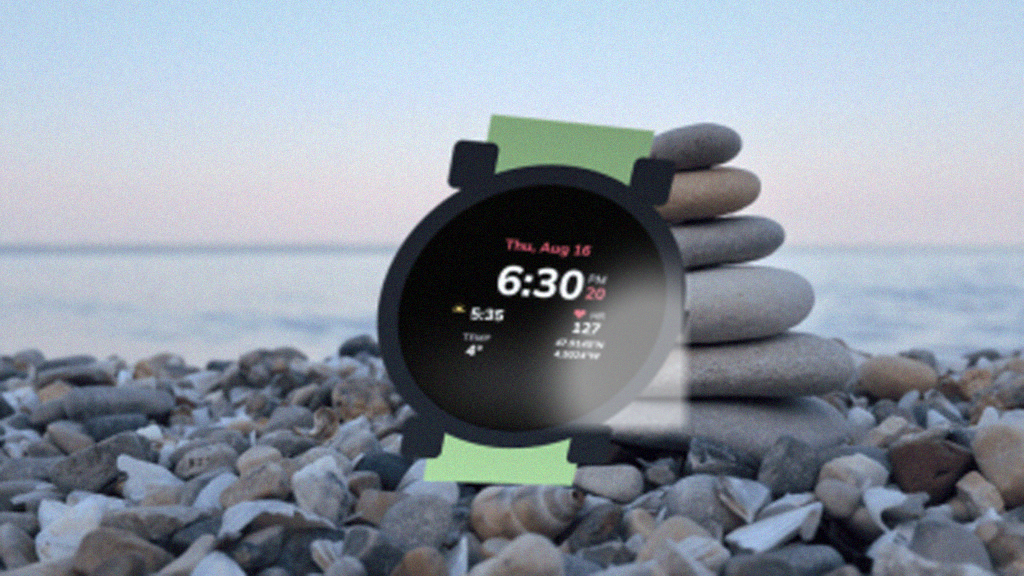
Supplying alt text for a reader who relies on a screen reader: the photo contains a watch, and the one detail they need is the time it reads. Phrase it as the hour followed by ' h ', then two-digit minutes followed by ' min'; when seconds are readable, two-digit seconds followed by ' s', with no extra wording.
6 h 30 min
